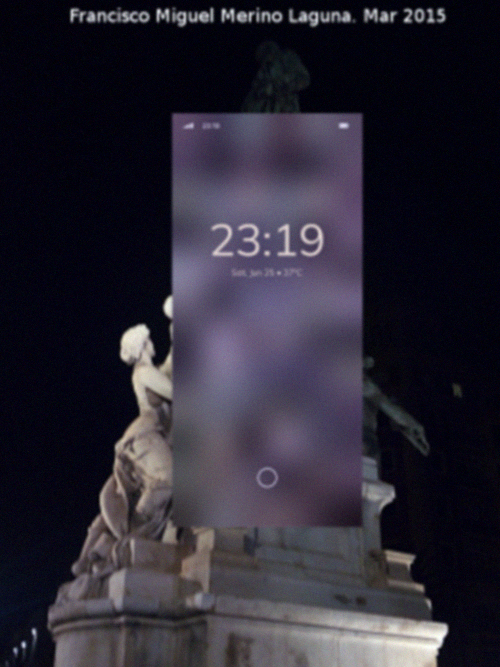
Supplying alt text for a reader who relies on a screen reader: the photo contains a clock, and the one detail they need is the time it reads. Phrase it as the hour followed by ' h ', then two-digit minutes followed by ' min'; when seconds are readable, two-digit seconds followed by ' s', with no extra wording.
23 h 19 min
